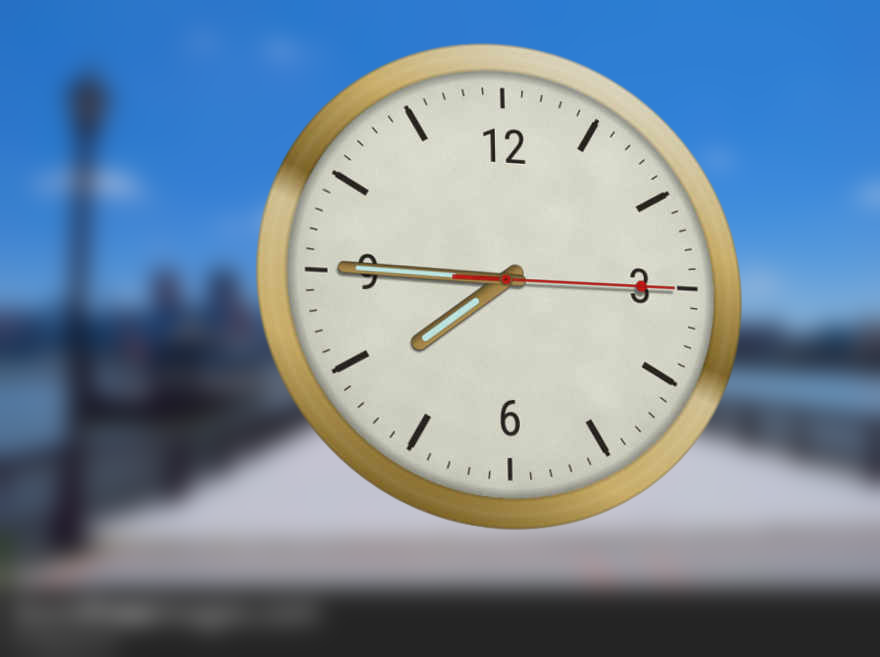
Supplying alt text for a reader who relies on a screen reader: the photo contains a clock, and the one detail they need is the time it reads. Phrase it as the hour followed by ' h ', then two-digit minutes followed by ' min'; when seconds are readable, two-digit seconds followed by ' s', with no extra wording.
7 h 45 min 15 s
